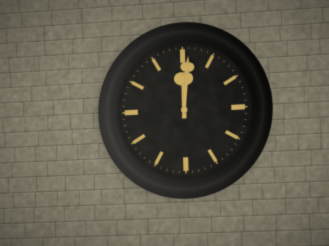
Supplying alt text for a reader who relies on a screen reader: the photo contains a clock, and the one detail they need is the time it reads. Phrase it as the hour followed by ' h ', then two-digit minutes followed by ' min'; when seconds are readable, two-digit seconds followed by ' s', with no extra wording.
12 h 01 min
